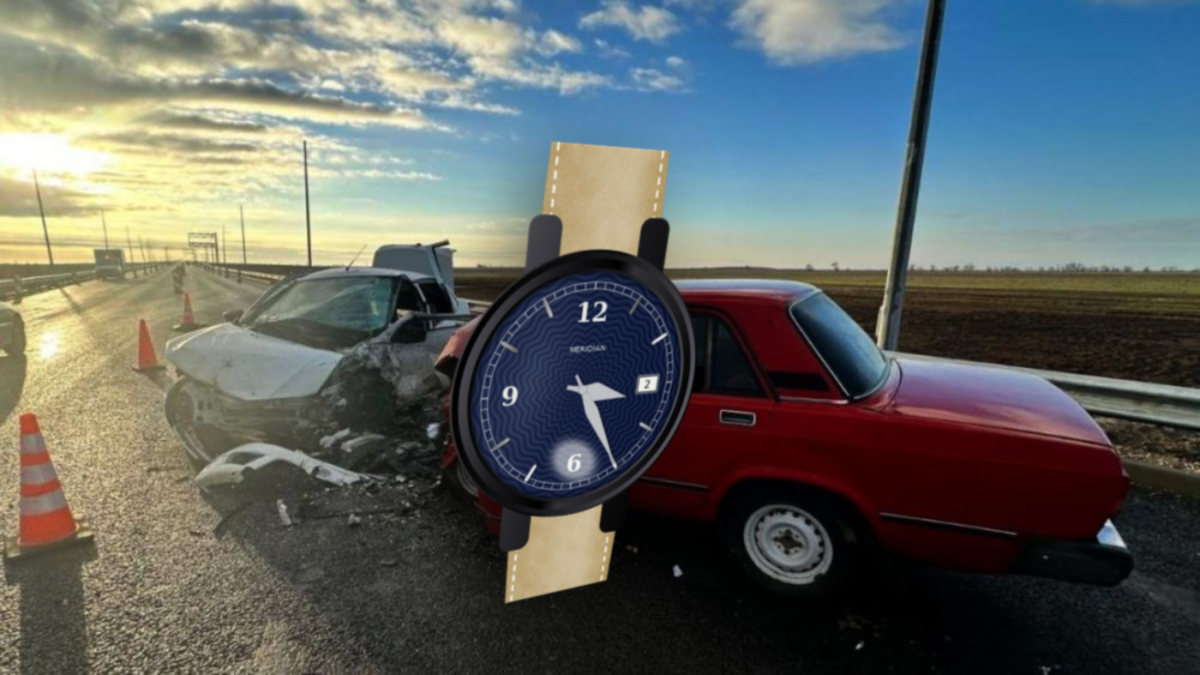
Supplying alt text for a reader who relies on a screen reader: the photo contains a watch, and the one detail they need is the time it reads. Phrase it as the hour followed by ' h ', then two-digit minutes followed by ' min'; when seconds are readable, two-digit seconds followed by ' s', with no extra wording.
3 h 25 min
